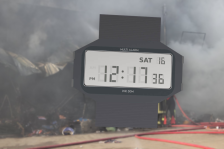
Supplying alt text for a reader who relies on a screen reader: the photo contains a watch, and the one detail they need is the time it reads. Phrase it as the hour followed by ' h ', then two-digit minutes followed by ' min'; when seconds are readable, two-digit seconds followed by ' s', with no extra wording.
12 h 17 min 36 s
